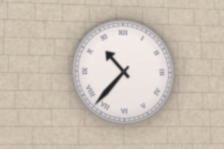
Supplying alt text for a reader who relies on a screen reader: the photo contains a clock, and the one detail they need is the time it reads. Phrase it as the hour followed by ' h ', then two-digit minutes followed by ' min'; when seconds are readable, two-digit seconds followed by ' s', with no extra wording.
10 h 37 min
